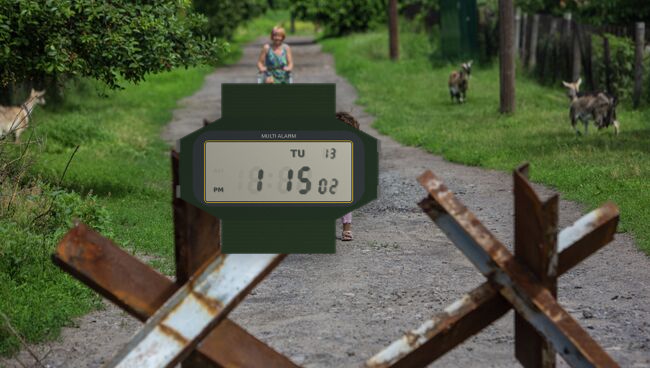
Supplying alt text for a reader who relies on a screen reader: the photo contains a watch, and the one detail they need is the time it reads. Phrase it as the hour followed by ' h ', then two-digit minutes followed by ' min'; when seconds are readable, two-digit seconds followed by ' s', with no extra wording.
1 h 15 min 02 s
